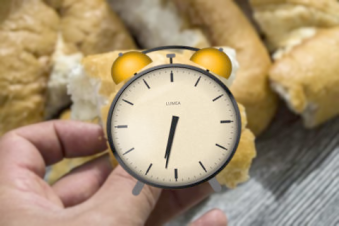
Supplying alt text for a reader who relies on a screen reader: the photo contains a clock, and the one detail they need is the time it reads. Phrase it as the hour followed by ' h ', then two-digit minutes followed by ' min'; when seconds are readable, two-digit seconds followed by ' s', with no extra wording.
6 h 32 min
